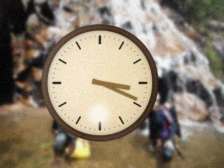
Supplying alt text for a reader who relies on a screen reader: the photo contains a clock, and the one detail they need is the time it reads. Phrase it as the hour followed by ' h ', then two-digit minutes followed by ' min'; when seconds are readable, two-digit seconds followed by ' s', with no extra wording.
3 h 19 min
